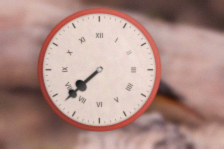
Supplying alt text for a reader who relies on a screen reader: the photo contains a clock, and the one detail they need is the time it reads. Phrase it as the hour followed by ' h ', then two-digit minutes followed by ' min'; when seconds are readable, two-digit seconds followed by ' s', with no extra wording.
7 h 38 min
